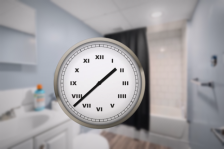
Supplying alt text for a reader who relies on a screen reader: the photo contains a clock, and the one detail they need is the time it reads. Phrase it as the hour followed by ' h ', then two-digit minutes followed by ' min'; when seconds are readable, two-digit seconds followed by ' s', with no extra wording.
1 h 38 min
